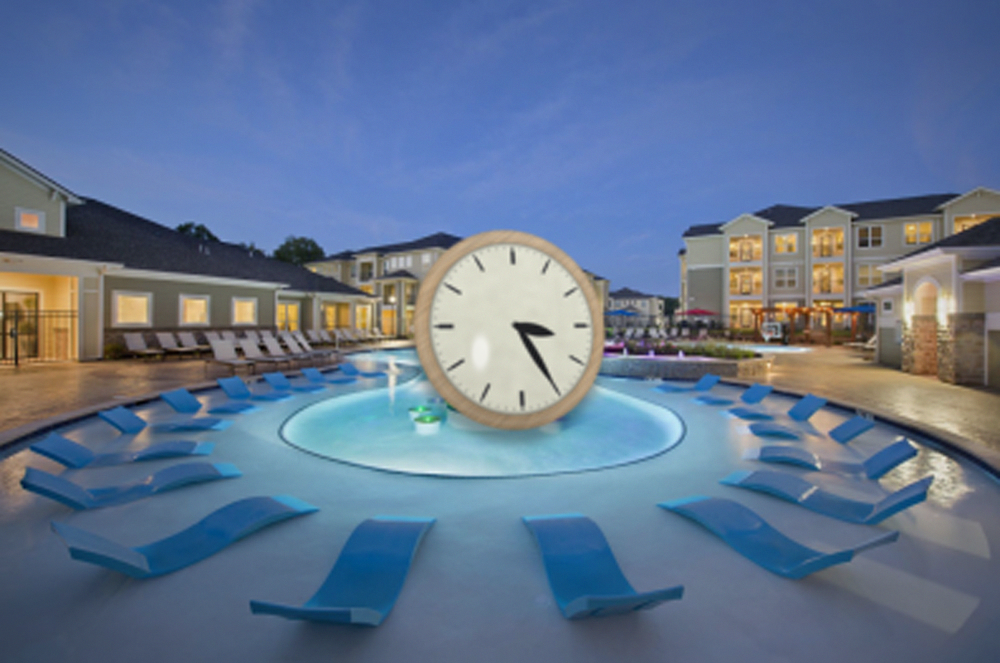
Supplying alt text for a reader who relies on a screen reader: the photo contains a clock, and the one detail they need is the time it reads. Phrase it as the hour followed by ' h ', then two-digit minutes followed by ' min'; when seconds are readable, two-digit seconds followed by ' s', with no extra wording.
3 h 25 min
